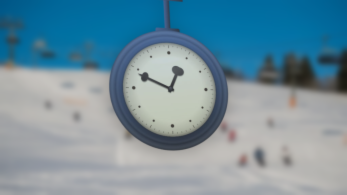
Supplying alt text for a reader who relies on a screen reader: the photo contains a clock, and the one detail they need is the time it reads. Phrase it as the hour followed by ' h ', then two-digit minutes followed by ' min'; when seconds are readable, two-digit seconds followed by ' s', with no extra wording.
12 h 49 min
